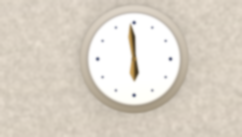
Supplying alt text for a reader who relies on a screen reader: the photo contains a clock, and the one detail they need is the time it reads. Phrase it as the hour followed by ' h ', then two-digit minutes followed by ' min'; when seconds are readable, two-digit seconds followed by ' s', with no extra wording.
5 h 59 min
